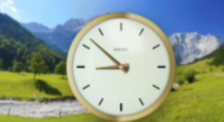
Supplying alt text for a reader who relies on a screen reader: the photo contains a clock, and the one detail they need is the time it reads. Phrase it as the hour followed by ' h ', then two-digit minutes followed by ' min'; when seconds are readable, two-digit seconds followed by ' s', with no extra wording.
8 h 52 min
